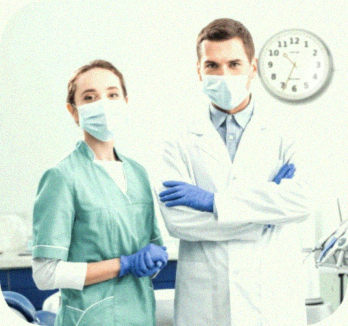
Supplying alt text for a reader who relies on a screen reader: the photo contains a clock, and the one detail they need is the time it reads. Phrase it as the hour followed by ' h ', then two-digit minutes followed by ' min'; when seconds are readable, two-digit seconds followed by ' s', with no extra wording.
10 h 34 min
